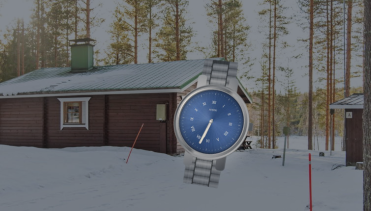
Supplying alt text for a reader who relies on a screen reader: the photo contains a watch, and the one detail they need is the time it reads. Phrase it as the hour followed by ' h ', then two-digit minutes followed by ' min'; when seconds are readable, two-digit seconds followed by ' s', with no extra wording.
6 h 33 min
